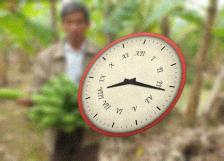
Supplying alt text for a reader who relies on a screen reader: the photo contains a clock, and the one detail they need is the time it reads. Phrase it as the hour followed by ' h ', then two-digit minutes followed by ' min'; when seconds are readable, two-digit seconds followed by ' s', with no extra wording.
8 h 16 min
